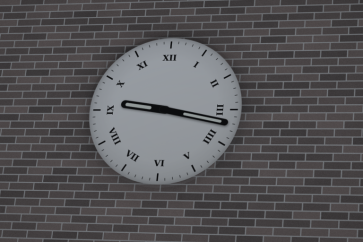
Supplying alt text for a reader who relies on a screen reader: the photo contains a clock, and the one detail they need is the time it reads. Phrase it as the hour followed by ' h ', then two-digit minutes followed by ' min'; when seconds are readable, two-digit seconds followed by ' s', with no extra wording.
9 h 17 min
